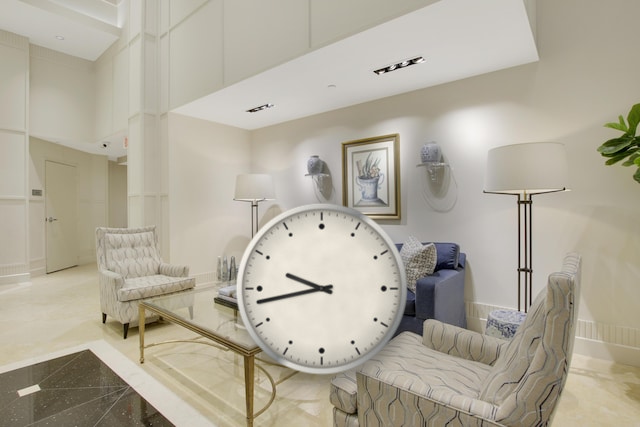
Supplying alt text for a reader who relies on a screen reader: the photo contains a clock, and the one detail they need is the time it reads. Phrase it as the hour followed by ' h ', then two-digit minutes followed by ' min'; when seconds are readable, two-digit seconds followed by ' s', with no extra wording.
9 h 43 min
